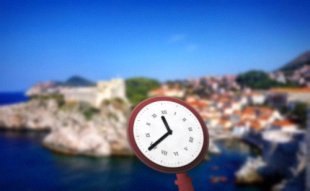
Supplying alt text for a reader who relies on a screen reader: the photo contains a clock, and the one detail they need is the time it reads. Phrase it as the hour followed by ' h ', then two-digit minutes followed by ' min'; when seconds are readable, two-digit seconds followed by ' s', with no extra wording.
11 h 40 min
